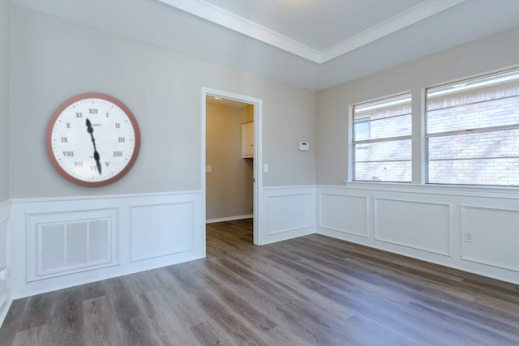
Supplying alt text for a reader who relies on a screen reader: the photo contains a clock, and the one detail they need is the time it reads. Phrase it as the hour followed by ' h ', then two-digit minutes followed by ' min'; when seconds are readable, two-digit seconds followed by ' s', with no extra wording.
11 h 28 min
